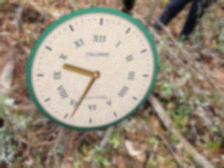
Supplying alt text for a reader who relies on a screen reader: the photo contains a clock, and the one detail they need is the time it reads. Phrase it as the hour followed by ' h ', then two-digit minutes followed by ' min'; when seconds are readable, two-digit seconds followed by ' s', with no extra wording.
9 h 34 min
